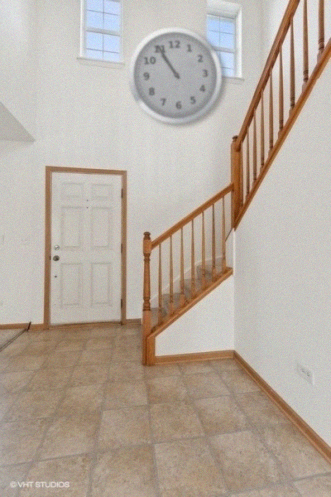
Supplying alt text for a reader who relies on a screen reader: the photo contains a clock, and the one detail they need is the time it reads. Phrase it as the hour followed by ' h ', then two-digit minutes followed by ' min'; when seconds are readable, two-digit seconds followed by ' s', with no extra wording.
10 h 55 min
